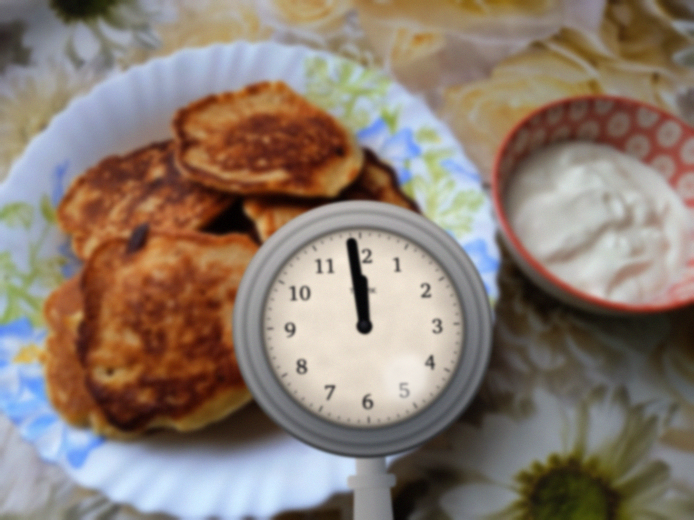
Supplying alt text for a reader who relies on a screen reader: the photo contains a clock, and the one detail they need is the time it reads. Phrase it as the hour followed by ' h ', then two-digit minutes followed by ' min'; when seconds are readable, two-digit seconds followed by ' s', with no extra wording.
11 h 59 min
